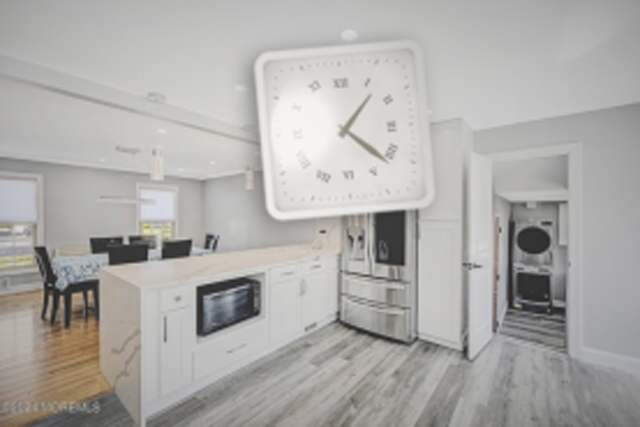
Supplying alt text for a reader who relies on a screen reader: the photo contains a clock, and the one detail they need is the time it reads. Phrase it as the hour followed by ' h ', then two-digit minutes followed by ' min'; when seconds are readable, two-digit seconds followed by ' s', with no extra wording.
1 h 22 min
